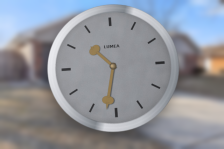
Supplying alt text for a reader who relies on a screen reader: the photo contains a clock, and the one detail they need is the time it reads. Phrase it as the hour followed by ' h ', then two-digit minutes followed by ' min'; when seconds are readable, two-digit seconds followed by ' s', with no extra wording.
10 h 32 min
